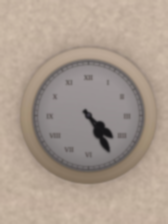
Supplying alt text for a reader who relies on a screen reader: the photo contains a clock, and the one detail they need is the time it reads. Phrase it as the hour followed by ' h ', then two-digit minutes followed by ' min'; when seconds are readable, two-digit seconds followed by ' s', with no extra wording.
4 h 25 min
